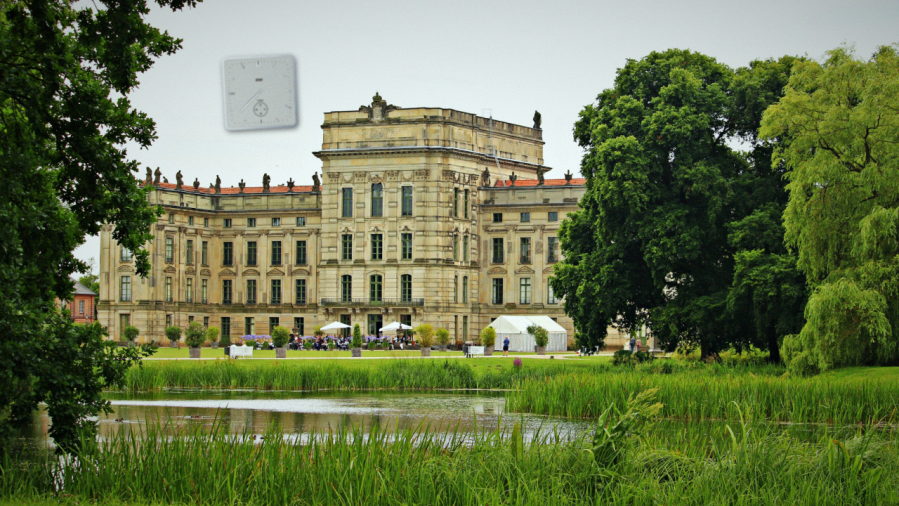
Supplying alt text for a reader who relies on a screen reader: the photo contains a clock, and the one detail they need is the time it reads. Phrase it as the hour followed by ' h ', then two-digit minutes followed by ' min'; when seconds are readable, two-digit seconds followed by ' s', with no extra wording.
7 h 38 min
